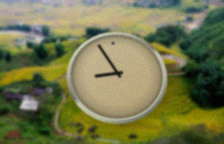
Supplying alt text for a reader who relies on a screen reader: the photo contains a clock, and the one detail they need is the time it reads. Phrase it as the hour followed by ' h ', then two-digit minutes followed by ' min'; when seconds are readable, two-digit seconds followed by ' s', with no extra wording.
8 h 56 min
